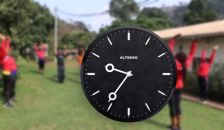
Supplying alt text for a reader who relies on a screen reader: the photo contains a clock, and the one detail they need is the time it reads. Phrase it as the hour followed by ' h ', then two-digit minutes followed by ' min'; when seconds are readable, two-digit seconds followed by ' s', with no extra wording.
9 h 36 min
